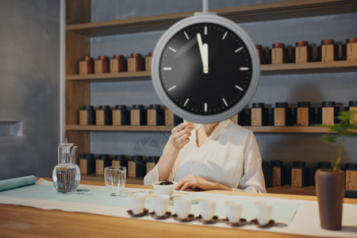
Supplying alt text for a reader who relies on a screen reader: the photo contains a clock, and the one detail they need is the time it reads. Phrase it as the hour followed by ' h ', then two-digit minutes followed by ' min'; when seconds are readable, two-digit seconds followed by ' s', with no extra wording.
11 h 58 min
